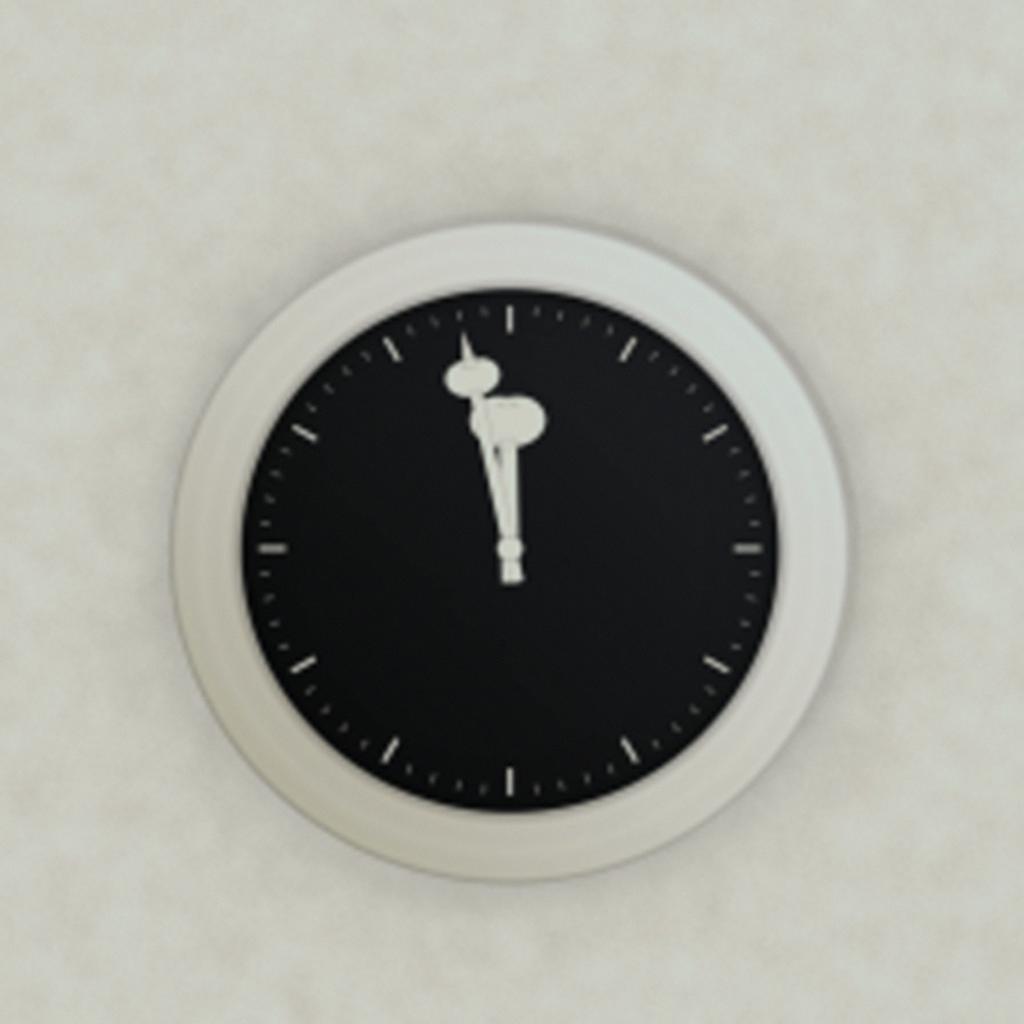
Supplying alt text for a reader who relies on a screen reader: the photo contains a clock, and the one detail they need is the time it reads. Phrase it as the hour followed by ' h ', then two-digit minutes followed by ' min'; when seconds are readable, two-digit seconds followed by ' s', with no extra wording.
11 h 58 min
